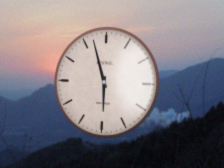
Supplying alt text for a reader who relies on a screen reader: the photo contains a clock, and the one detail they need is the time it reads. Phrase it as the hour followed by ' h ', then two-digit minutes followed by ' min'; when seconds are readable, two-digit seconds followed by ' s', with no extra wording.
5 h 57 min
